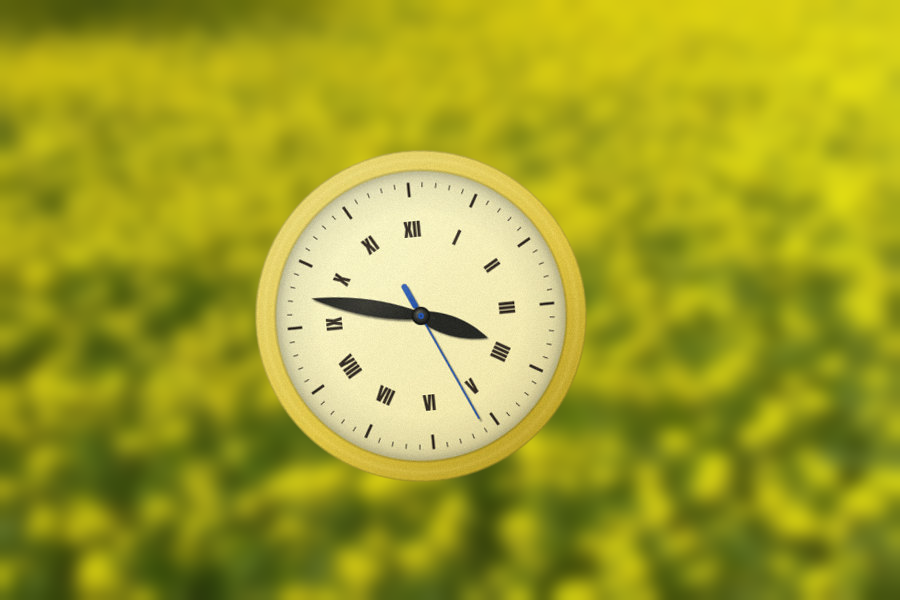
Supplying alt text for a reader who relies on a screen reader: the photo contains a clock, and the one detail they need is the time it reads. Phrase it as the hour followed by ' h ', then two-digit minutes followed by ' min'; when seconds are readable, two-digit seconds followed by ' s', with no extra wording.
3 h 47 min 26 s
